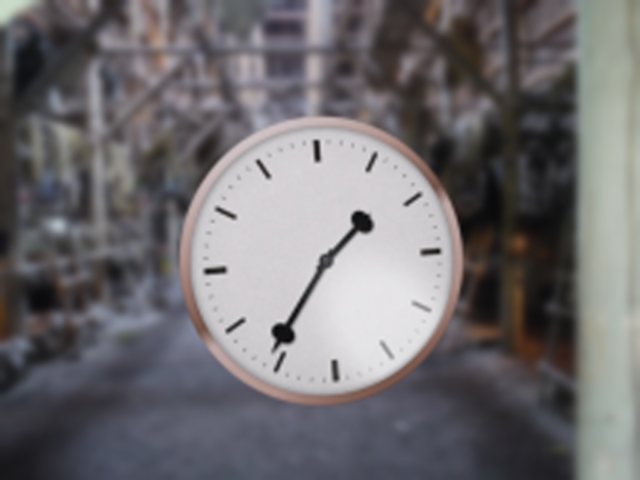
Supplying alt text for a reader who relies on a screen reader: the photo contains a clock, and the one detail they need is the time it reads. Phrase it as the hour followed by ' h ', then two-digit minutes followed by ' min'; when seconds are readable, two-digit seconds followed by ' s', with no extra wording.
1 h 36 min
